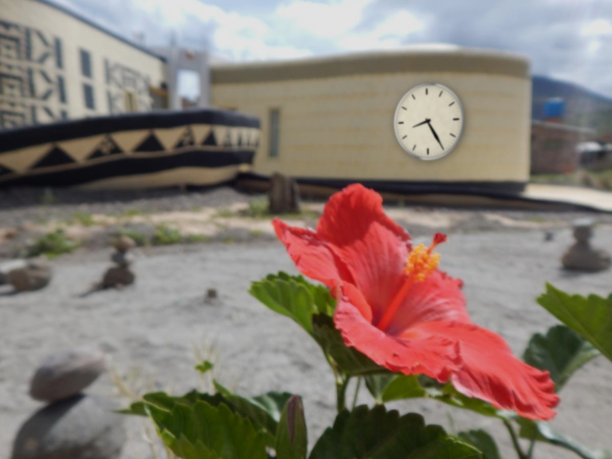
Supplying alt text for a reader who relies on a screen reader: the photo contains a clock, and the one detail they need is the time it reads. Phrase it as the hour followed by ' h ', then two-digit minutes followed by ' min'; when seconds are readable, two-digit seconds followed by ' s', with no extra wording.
8 h 25 min
